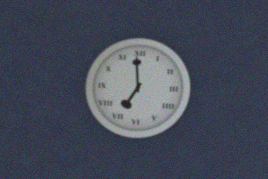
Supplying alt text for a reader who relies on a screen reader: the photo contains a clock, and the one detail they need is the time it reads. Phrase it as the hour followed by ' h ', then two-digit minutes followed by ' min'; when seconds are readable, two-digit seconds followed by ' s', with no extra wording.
6 h 59 min
